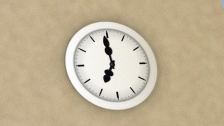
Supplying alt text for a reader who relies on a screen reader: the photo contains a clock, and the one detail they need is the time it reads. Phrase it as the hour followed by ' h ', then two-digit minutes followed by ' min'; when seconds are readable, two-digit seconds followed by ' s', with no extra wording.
6 h 59 min
